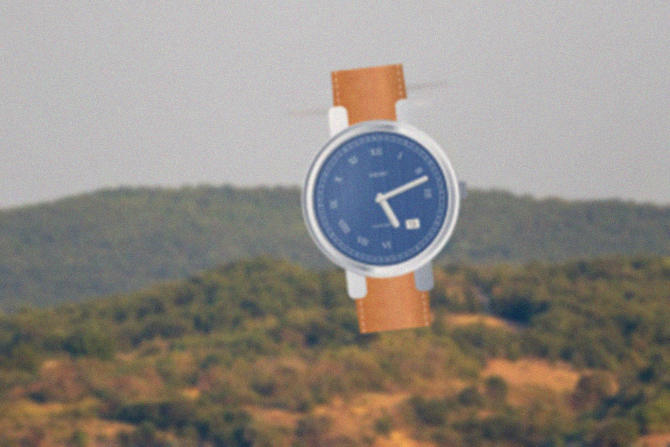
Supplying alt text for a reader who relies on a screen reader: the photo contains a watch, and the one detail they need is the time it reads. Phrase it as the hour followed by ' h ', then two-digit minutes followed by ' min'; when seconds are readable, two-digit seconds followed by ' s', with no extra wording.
5 h 12 min
